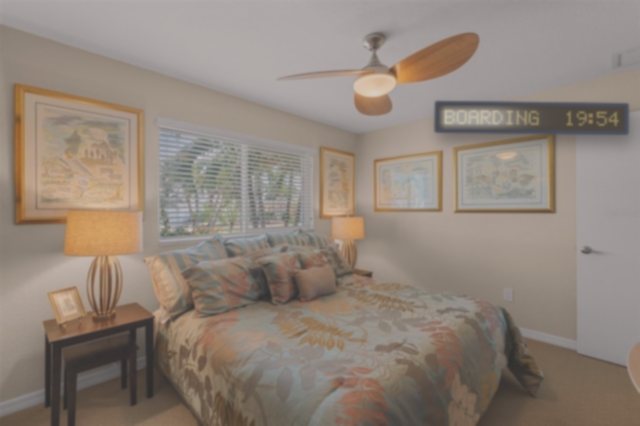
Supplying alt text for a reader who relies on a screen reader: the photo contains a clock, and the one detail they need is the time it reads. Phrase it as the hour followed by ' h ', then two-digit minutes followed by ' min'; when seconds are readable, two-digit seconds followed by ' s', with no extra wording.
19 h 54 min
